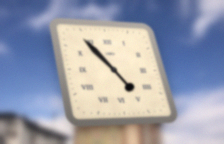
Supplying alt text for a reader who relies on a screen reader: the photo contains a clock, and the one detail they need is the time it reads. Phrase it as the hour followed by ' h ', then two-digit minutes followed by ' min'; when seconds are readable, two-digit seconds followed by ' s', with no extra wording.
4 h 54 min
